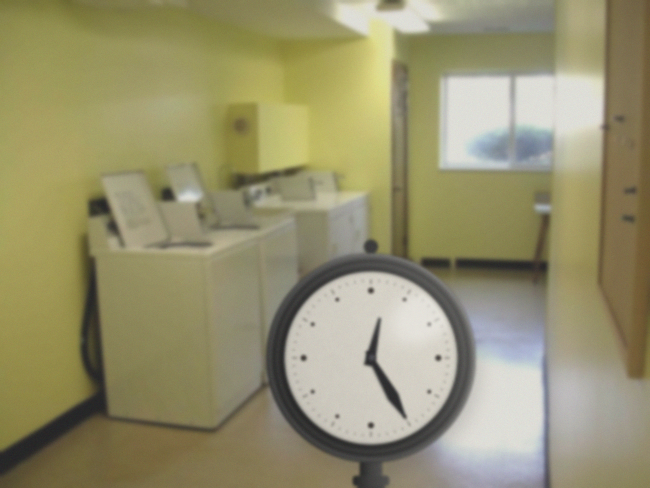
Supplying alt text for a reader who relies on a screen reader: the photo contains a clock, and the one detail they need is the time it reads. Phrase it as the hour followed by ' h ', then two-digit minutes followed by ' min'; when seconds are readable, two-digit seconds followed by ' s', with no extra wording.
12 h 25 min
